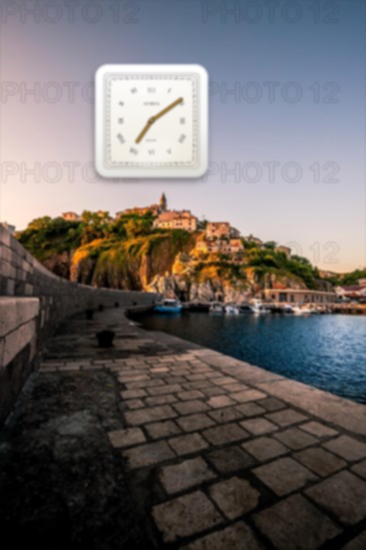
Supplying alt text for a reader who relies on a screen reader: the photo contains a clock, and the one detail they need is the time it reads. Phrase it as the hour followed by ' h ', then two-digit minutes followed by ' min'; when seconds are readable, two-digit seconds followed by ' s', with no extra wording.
7 h 09 min
